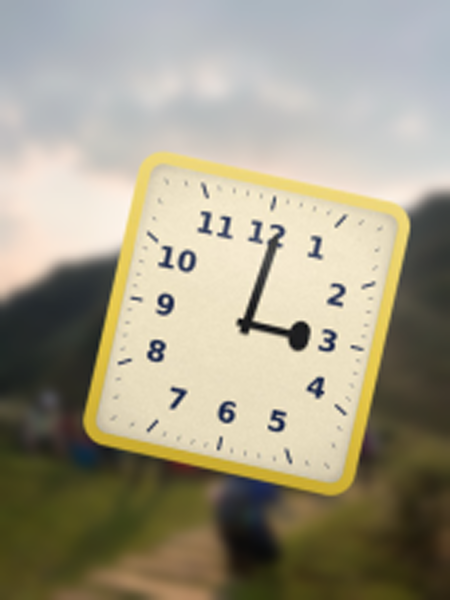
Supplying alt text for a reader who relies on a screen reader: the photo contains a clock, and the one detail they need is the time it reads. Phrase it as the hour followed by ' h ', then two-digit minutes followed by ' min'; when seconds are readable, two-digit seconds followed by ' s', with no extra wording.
3 h 01 min
